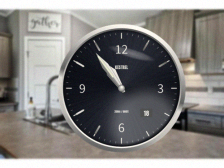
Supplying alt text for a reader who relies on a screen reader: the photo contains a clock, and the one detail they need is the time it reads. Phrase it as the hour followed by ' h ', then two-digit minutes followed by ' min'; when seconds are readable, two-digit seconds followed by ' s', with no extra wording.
10 h 54 min
